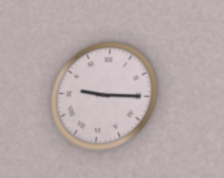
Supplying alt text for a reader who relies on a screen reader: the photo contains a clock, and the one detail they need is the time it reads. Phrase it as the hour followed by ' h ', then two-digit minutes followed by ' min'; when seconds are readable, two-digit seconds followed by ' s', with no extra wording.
9 h 15 min
